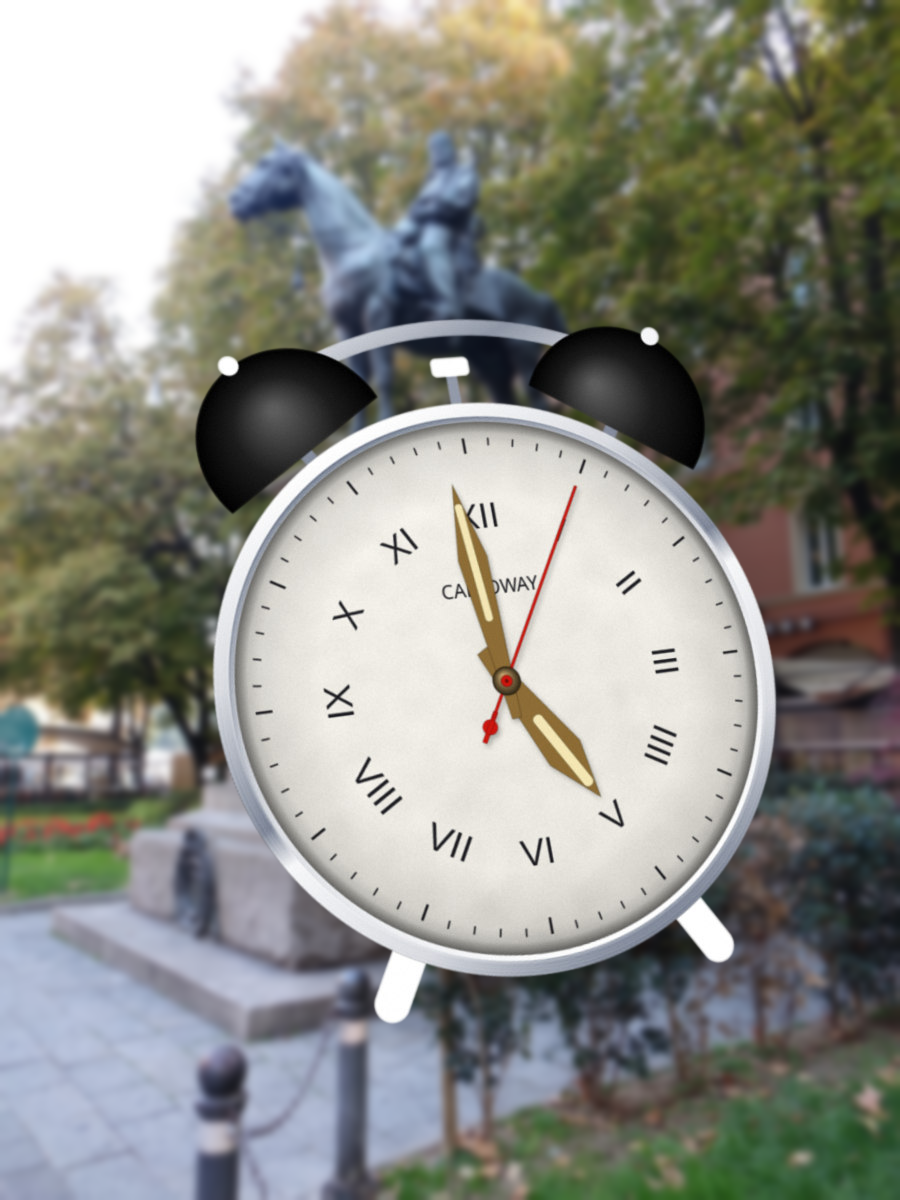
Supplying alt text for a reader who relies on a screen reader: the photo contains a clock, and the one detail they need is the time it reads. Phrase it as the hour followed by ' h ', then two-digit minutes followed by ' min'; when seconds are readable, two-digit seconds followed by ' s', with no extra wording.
4 h 59 min 05 s
